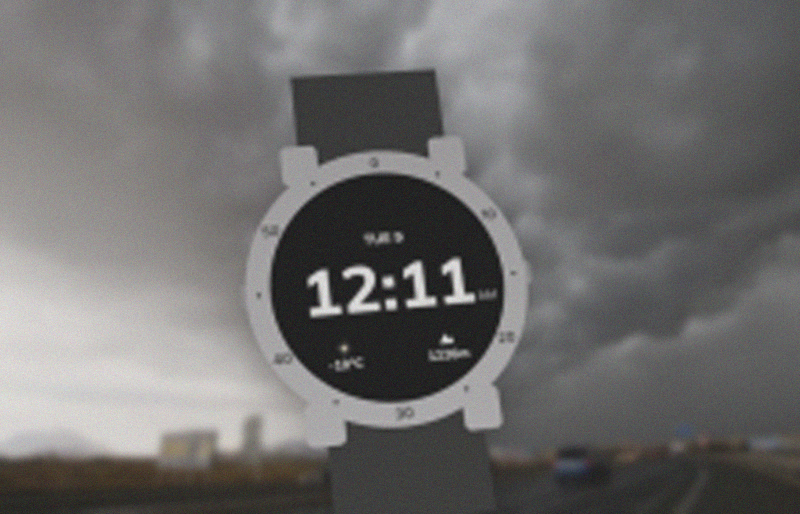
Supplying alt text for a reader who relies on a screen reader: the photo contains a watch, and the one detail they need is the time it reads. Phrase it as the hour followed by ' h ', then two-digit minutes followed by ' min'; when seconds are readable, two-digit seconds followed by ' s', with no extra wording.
12 h 11 min
